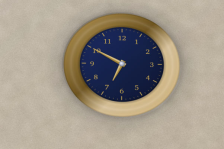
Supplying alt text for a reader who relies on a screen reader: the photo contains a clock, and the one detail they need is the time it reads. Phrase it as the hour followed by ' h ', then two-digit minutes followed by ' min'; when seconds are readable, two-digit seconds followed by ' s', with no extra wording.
6 h 50 min
